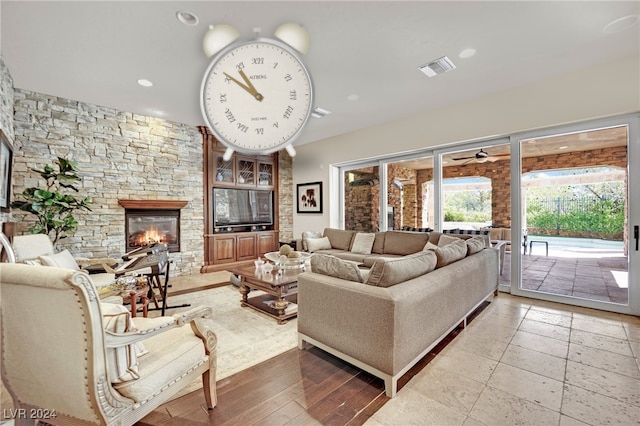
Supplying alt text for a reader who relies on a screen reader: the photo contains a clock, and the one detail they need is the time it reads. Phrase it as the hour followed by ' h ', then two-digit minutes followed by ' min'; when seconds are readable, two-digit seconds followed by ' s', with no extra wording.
10 h 51 min
